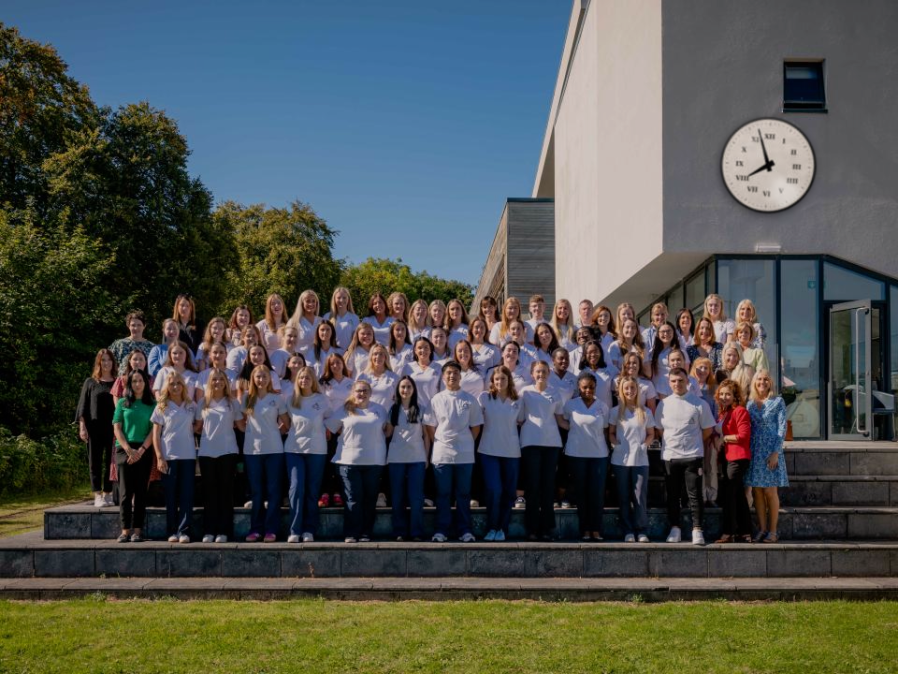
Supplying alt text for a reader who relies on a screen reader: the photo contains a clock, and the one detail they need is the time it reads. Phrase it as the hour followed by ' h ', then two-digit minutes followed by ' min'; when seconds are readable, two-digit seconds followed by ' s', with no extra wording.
7 h 57 min
